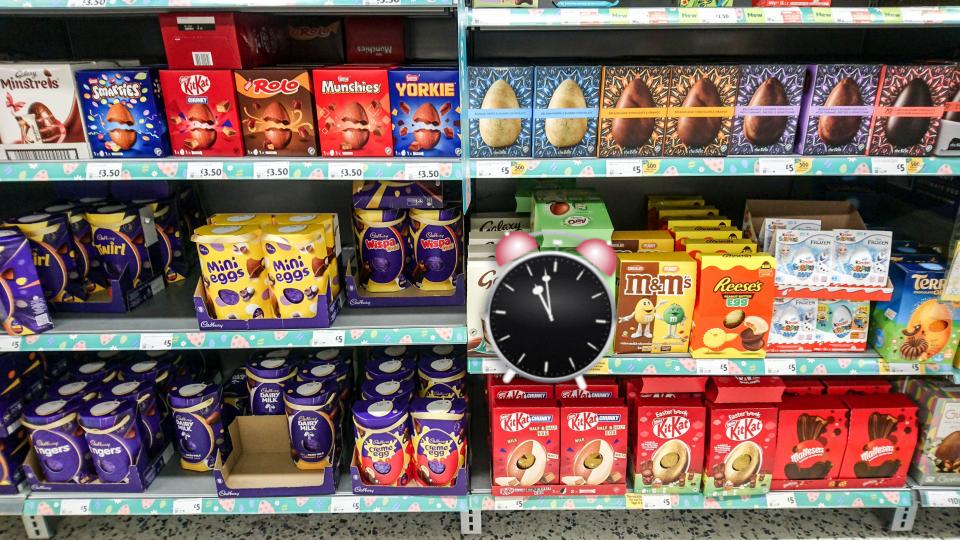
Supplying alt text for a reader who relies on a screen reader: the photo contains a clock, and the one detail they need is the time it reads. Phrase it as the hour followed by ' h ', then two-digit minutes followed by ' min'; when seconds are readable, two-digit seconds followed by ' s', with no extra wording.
10 h 58 min
